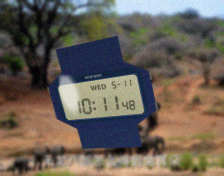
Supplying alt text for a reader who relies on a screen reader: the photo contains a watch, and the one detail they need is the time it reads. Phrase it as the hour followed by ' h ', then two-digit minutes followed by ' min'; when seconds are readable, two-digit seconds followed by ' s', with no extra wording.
10 h 11 min 48 s
